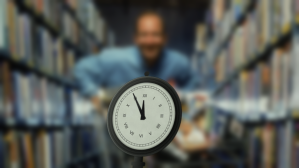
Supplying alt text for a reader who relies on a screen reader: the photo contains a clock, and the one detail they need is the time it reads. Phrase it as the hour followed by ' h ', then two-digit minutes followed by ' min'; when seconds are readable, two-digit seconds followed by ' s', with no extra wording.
11 h 55 min
